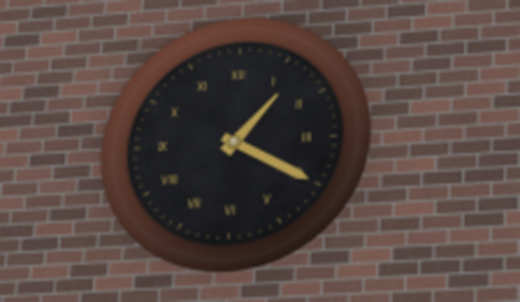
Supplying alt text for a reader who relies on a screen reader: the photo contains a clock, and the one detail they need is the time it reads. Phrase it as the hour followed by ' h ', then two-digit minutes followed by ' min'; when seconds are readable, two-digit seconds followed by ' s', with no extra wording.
1 h 20 min
